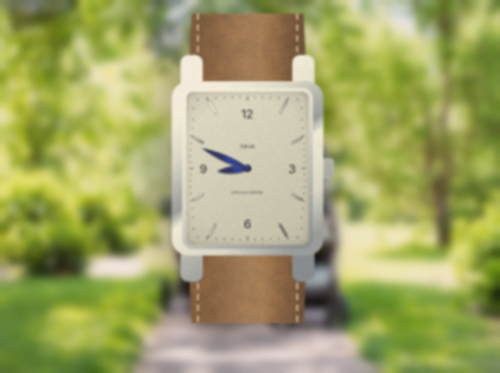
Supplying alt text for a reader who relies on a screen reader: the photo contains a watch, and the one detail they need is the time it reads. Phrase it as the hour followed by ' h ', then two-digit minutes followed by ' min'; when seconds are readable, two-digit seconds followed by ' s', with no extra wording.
8 h 49 min
